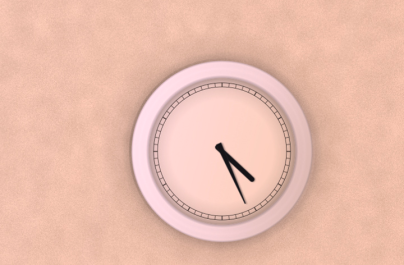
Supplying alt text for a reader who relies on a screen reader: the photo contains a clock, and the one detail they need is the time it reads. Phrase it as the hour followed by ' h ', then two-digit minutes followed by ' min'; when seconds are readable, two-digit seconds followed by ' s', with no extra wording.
4 h 26 min
